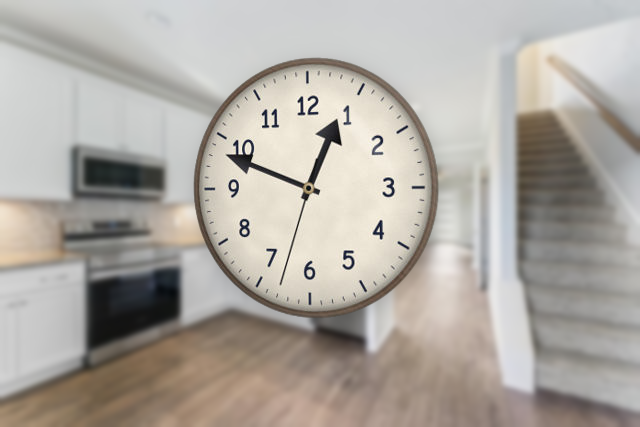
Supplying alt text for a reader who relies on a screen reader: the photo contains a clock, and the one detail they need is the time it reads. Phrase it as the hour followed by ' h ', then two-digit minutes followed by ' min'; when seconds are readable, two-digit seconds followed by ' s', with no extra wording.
12 h 48 min 33 s
